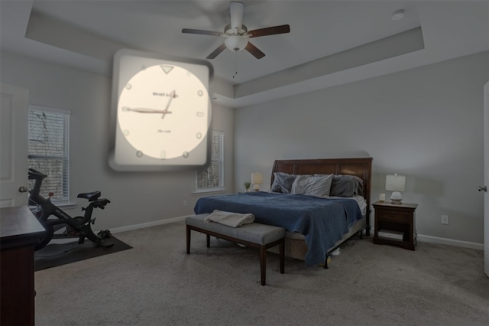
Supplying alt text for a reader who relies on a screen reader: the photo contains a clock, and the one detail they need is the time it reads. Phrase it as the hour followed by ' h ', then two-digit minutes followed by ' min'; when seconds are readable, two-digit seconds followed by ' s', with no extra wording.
12 h 45 min
